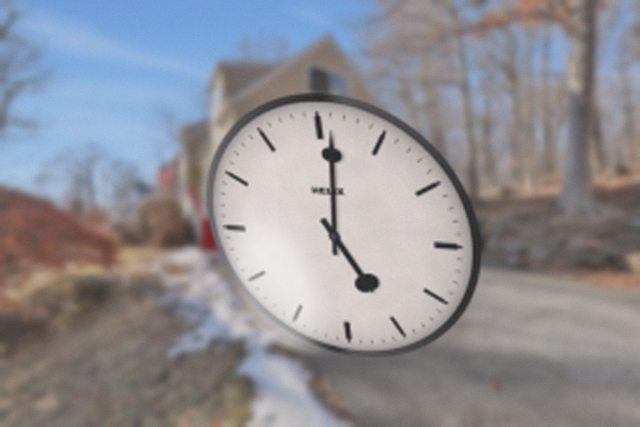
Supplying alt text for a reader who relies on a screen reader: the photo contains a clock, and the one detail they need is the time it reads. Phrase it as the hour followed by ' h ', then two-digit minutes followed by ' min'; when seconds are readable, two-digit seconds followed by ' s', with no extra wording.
5 h 01 min
